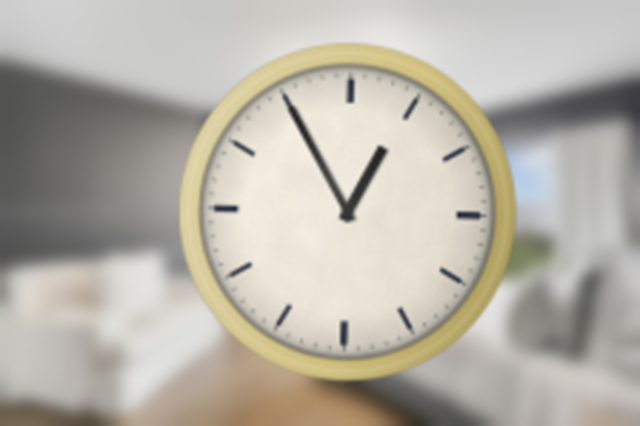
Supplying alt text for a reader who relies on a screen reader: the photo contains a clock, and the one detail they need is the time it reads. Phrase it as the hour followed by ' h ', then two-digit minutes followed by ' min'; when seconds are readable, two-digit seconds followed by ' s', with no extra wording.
12 h 55 min
